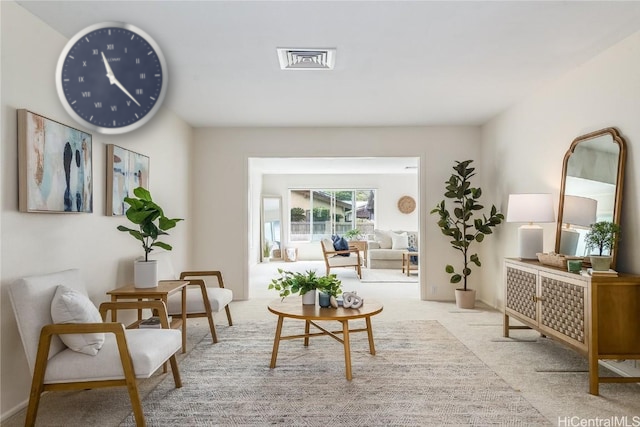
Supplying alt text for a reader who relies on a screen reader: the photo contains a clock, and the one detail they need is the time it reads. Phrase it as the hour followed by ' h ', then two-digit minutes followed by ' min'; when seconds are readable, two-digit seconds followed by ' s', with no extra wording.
11 h 23 min
